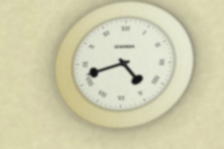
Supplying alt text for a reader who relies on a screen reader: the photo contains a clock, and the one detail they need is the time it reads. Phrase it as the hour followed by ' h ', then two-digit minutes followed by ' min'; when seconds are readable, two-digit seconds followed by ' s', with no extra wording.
4 h 42 min
